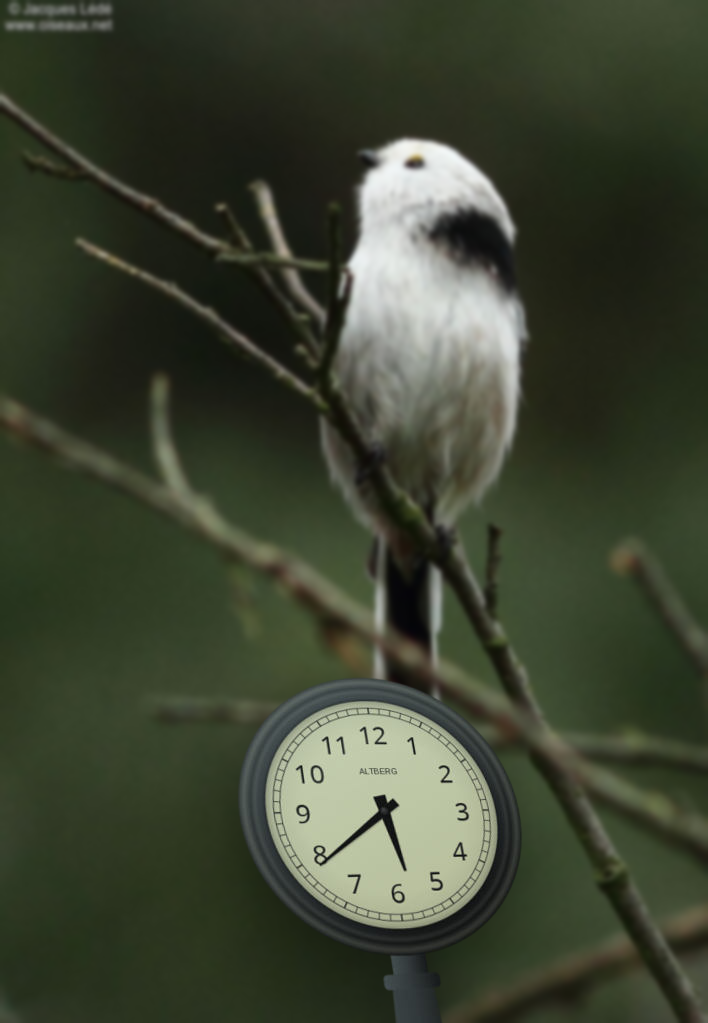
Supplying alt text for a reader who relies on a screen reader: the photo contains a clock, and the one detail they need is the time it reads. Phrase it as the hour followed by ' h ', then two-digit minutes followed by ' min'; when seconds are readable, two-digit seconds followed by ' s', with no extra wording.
5 h 39 min
